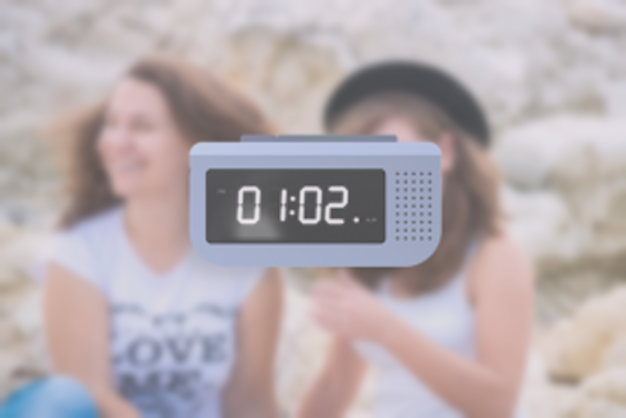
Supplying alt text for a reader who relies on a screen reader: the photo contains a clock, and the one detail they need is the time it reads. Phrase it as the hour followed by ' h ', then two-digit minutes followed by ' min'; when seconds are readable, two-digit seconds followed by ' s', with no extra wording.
1 h 02 min
